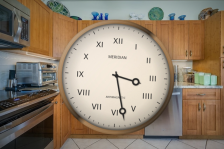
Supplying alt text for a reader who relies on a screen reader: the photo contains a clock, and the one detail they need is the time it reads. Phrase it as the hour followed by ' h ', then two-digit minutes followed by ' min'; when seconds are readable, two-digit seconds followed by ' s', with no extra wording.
3 h 28 min
